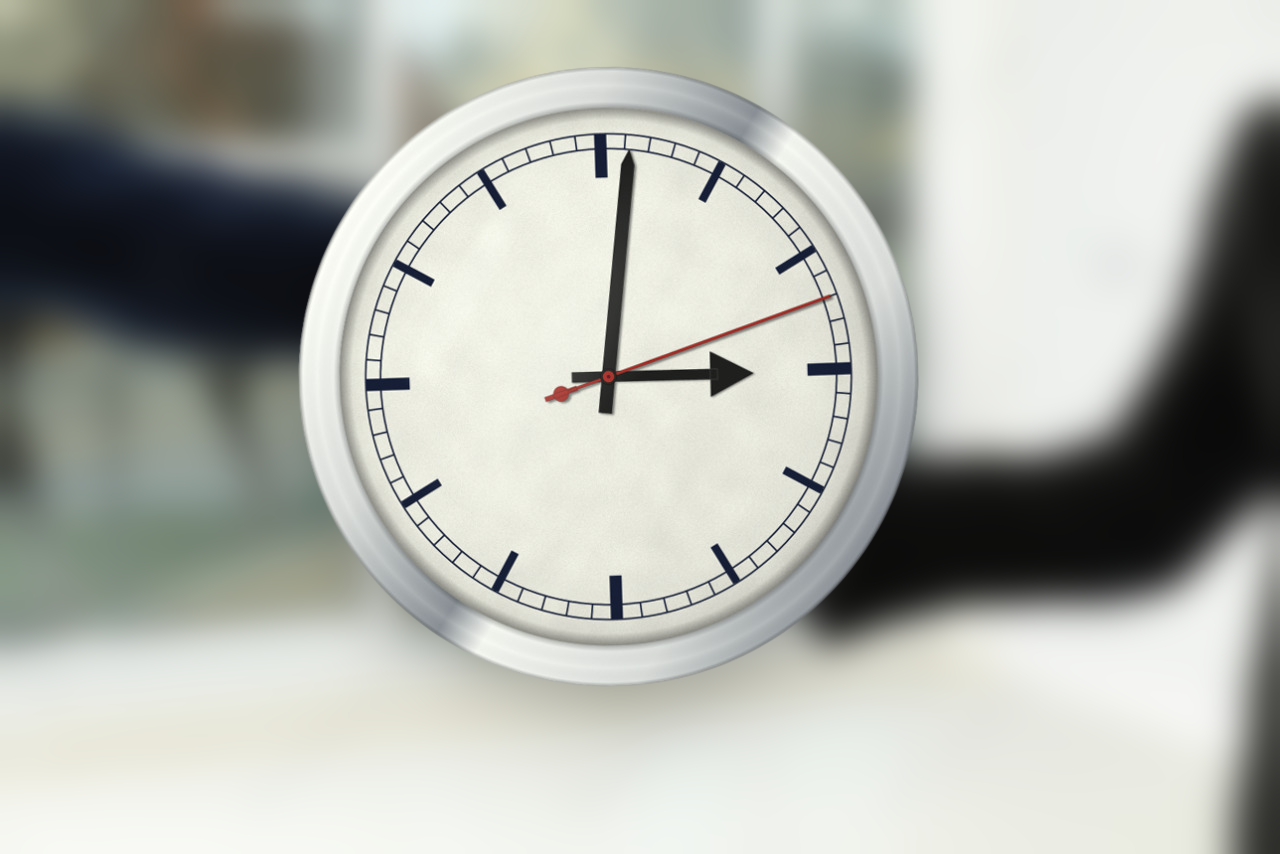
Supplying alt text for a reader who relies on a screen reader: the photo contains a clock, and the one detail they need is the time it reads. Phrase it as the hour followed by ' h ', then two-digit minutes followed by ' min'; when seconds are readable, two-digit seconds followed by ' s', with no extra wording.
3 h 01 min 12 s
